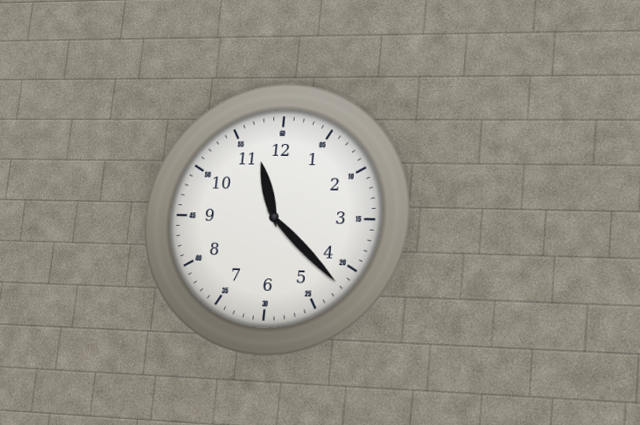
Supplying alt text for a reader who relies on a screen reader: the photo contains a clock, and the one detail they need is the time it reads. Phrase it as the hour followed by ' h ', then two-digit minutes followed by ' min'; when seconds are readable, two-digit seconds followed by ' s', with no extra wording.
11 h 22 min
